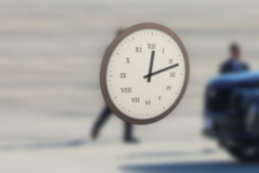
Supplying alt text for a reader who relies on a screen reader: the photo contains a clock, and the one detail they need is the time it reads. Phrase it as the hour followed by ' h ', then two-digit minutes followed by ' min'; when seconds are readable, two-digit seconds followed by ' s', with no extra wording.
12 h 12 min
